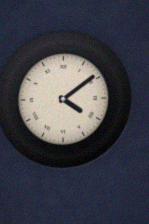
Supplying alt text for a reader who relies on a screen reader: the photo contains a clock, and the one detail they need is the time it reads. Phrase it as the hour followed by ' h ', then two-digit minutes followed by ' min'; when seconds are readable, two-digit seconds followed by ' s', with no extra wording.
4 h 09 min
